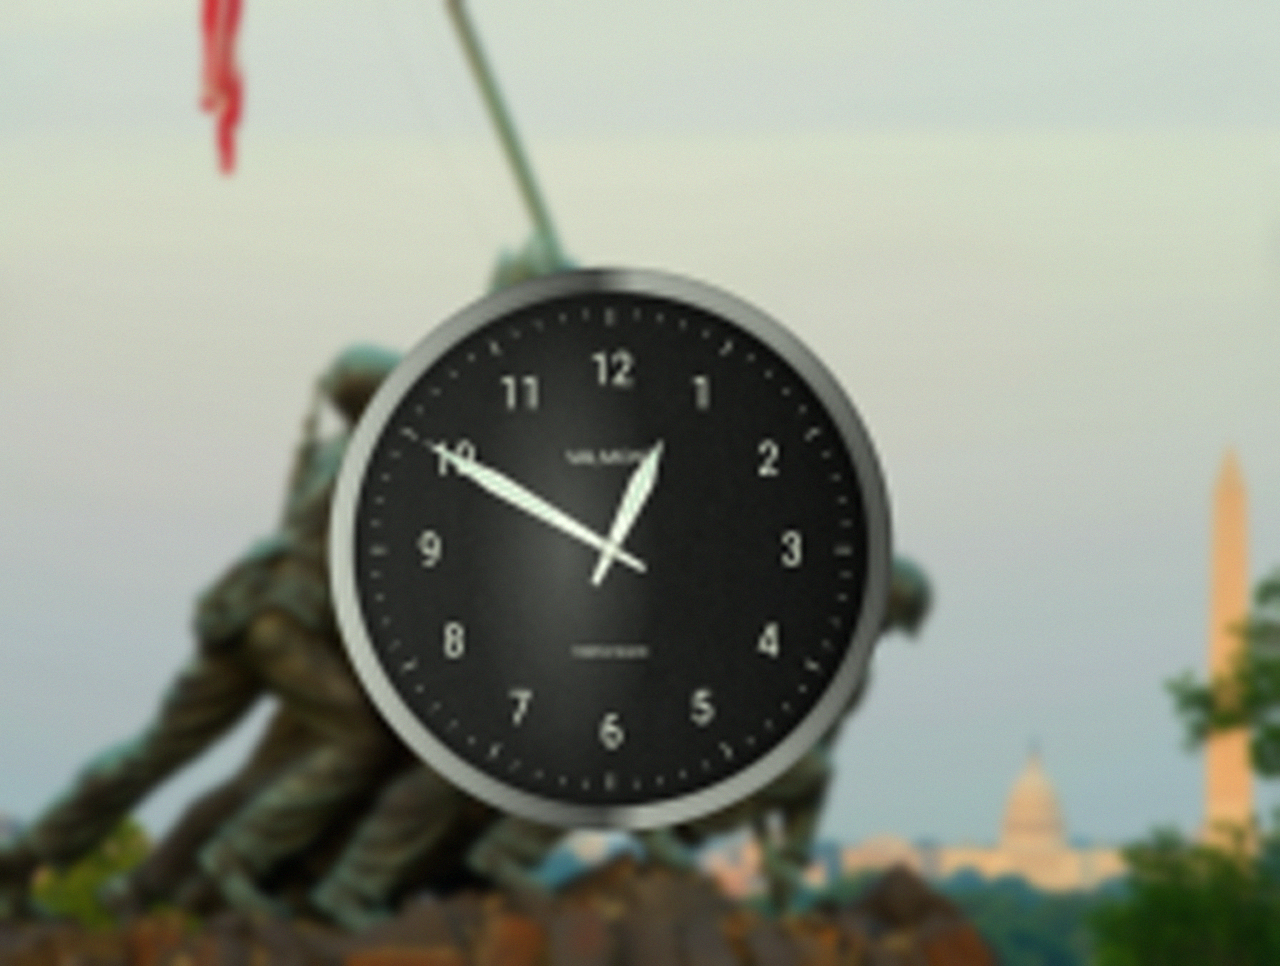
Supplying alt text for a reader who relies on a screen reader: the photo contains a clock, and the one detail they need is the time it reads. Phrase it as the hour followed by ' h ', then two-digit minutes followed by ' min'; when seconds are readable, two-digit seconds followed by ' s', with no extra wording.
12 h 50 min
